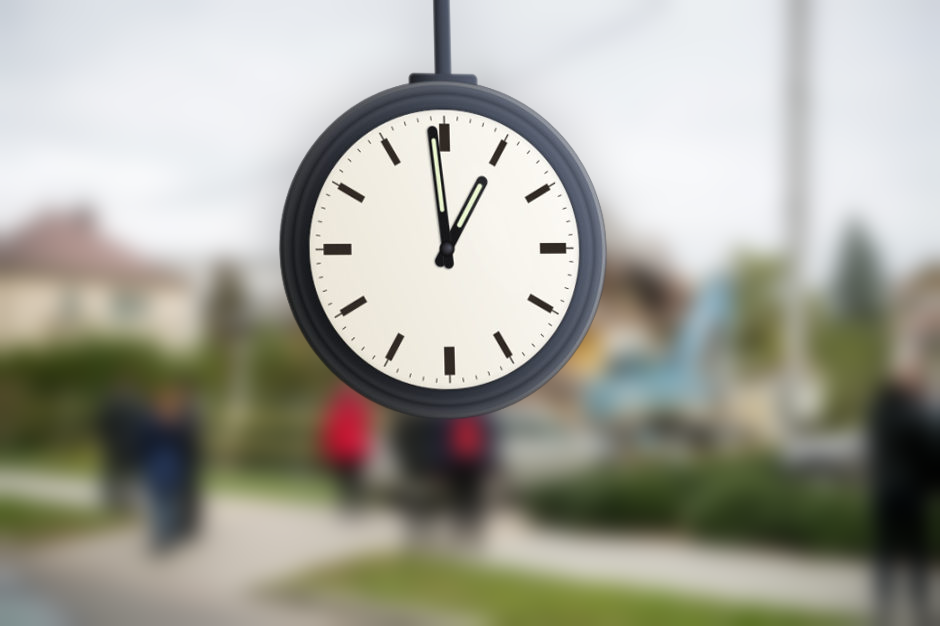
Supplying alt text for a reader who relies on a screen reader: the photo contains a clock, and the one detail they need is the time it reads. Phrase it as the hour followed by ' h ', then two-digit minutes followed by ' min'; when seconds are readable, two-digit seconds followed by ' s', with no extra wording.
12 h 59 min
